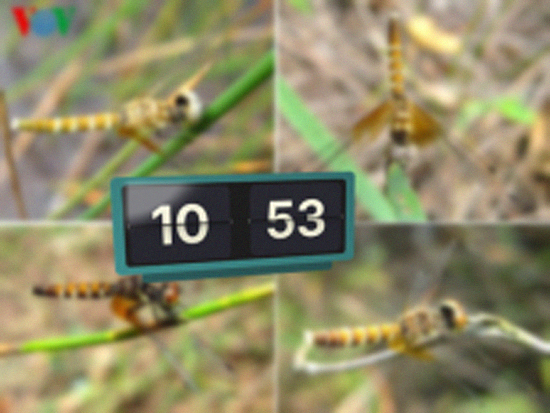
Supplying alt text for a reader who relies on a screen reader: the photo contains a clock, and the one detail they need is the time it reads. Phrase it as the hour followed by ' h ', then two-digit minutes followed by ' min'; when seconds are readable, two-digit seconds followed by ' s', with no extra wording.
10 h 53 min
